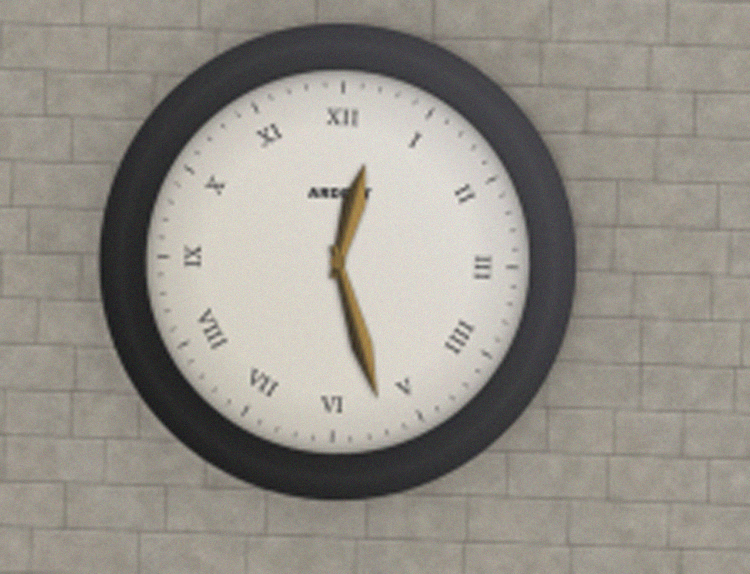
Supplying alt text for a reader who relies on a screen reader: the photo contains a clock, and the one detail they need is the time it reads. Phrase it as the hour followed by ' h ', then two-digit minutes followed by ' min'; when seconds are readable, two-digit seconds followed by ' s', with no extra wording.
12 h 27 min
